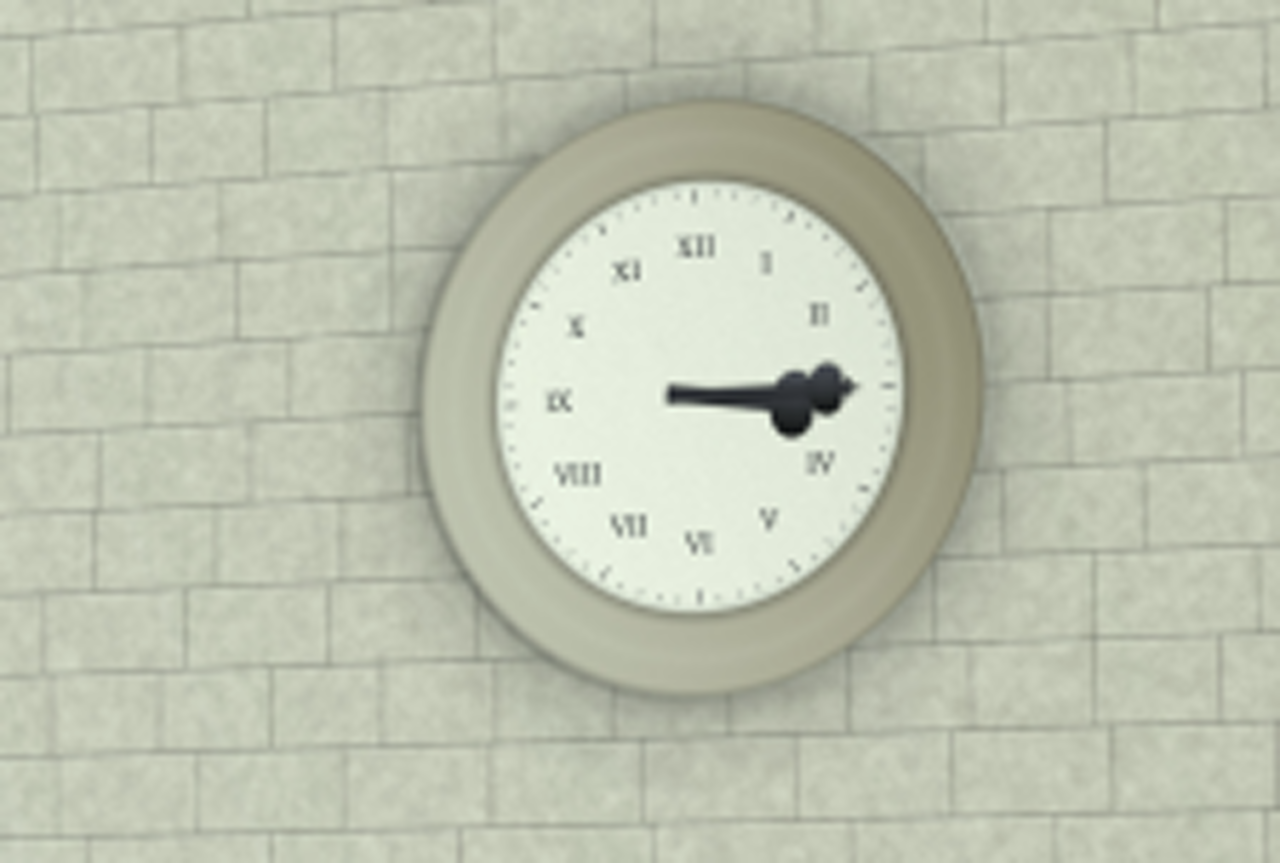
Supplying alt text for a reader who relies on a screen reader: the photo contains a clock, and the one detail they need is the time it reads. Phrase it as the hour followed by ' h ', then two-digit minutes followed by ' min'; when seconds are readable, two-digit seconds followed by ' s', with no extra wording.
3 h 15 min
